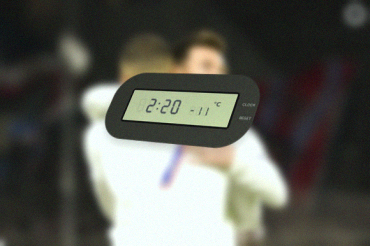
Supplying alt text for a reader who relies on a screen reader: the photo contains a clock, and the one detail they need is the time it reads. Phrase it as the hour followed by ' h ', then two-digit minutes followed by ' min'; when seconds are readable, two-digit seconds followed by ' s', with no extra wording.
2 h 20 min
